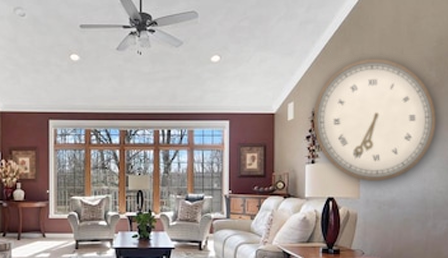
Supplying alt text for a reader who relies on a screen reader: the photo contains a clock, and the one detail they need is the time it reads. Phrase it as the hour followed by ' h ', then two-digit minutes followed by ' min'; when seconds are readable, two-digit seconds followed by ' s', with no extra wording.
6 h 35 min
